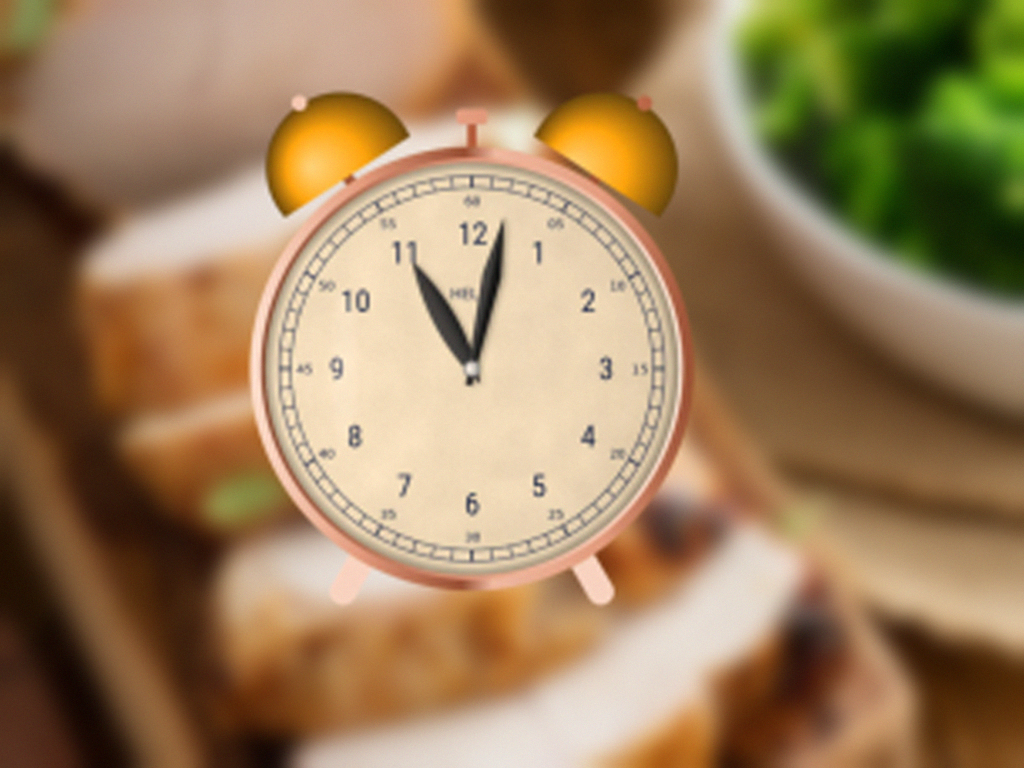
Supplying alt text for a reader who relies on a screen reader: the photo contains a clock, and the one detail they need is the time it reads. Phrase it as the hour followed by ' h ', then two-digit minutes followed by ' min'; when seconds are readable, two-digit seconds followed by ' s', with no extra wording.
11 h 02 min
